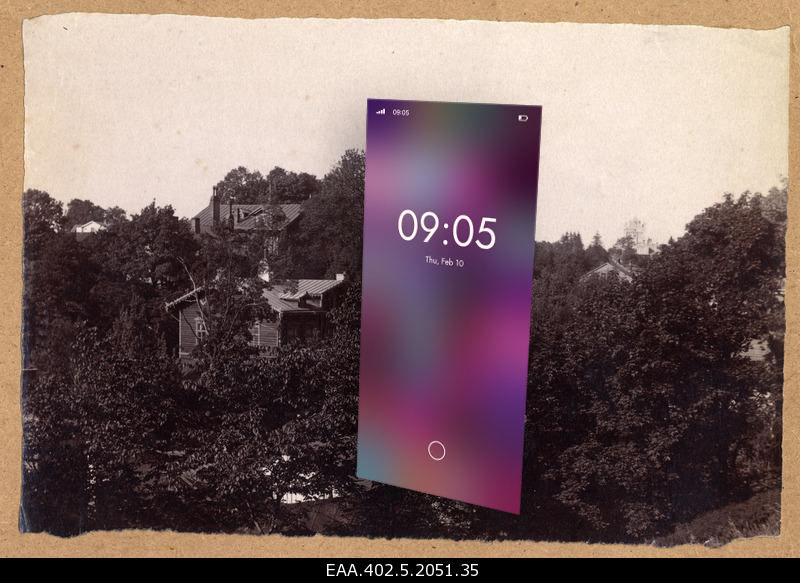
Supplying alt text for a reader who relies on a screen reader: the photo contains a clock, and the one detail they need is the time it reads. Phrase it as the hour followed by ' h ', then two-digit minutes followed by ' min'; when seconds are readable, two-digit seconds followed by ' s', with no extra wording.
9 h 05 min
